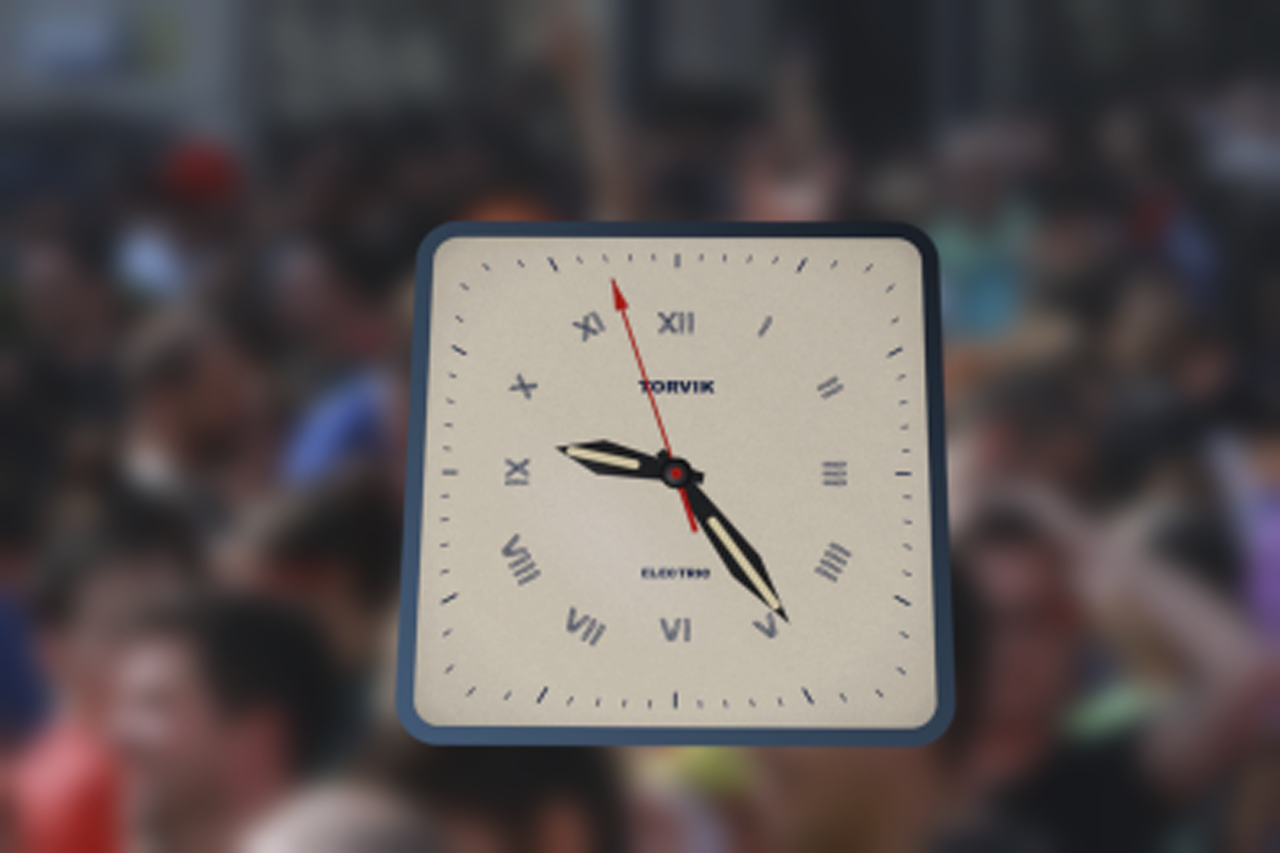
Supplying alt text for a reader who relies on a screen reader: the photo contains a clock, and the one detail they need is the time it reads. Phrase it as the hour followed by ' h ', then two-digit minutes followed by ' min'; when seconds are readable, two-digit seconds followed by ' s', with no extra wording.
9 h 23 min 57 s
